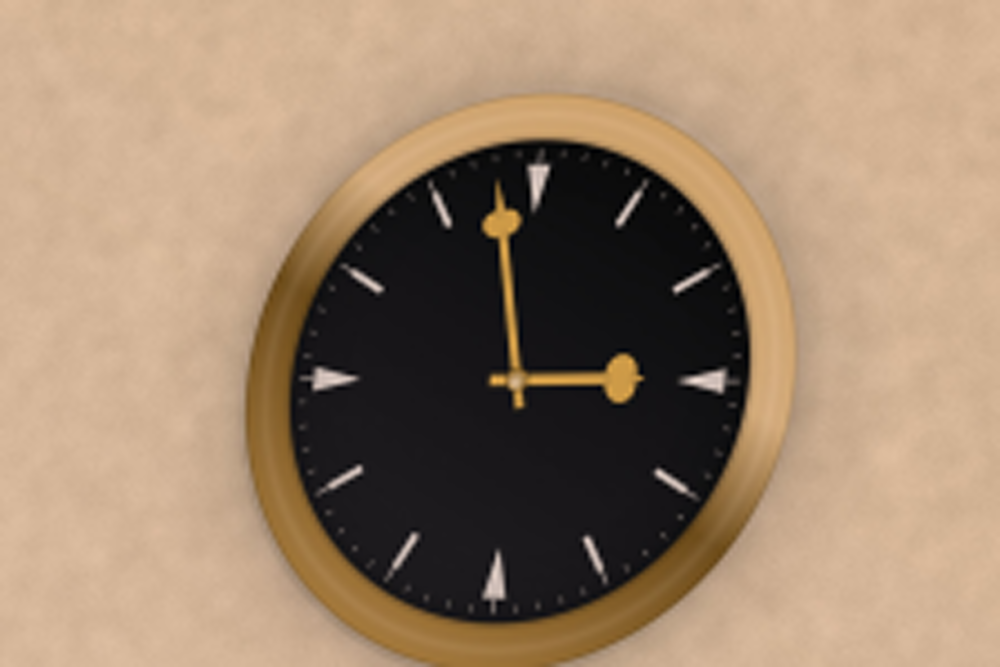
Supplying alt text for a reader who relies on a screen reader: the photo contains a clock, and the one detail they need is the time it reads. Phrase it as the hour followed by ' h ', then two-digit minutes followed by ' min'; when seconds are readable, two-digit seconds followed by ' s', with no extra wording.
2 h 58 min
